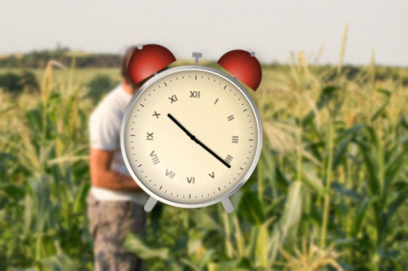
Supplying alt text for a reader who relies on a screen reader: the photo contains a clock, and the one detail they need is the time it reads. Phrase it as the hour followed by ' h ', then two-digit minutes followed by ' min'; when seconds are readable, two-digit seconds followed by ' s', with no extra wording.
10 h 21 min
